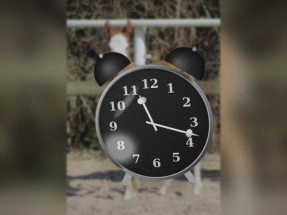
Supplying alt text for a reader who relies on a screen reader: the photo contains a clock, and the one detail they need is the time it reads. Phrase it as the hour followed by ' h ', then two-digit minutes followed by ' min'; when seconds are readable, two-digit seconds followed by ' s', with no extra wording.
11 h 18 min
